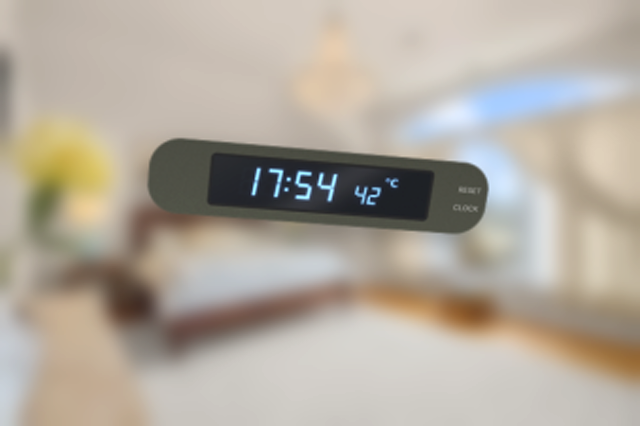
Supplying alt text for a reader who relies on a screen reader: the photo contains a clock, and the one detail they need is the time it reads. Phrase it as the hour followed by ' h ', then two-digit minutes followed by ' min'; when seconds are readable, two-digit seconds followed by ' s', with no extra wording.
17 h 54 min
